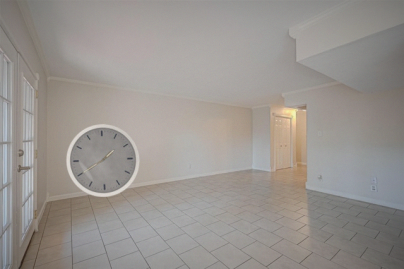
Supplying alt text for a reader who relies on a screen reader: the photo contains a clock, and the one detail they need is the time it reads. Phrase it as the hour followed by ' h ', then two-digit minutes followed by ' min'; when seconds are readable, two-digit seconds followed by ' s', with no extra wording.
1 h 40 min
